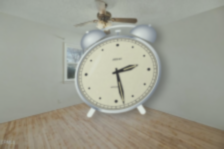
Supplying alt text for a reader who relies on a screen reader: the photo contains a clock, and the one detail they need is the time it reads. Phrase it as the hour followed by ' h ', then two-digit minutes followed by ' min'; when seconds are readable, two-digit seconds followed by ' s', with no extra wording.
2 h 28 min
